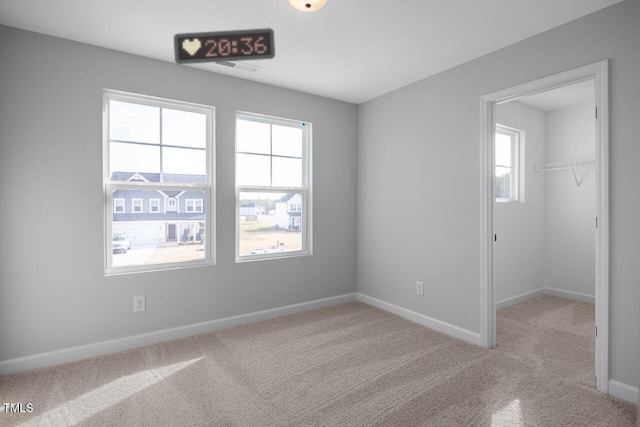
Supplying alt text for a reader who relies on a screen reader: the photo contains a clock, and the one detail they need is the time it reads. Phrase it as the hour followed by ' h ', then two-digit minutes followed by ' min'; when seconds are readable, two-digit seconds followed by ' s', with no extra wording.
20 h 36 min
